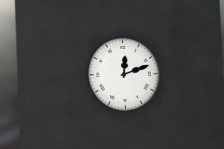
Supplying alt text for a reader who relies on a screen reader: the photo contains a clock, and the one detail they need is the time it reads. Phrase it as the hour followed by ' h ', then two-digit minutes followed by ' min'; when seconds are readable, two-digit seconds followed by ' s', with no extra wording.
12 h 12 min
